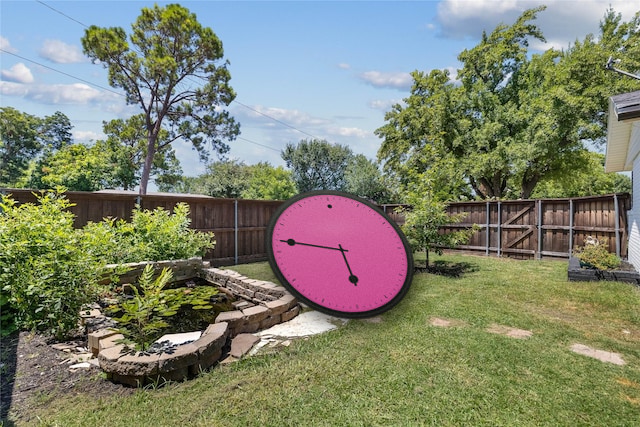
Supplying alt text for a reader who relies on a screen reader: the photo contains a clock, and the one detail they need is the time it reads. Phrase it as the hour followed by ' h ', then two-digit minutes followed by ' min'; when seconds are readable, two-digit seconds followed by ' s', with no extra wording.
5 h 47 min
